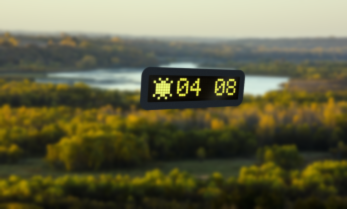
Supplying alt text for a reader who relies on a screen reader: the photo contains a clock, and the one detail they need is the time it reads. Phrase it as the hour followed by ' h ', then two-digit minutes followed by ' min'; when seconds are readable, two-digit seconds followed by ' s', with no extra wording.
4 h 08 min
